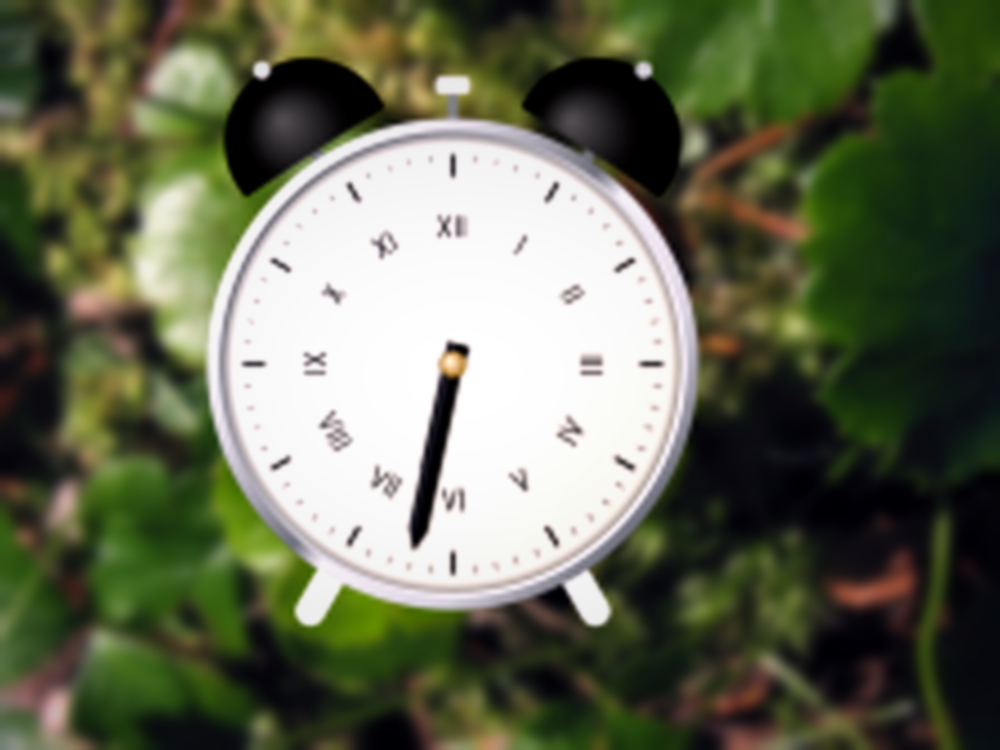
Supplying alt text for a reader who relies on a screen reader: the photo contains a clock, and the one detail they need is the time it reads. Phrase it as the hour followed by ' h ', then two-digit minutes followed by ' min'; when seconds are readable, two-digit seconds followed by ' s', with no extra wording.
6 h 32 min
